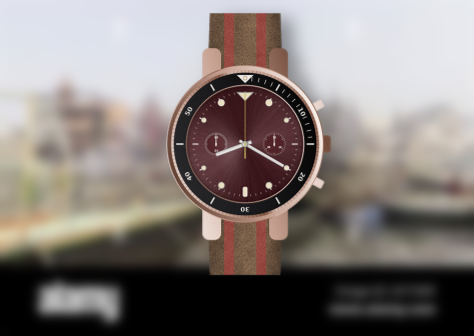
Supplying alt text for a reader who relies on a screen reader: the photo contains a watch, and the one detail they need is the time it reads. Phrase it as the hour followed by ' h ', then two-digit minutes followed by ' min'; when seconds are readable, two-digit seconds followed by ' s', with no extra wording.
8 h 20 min
